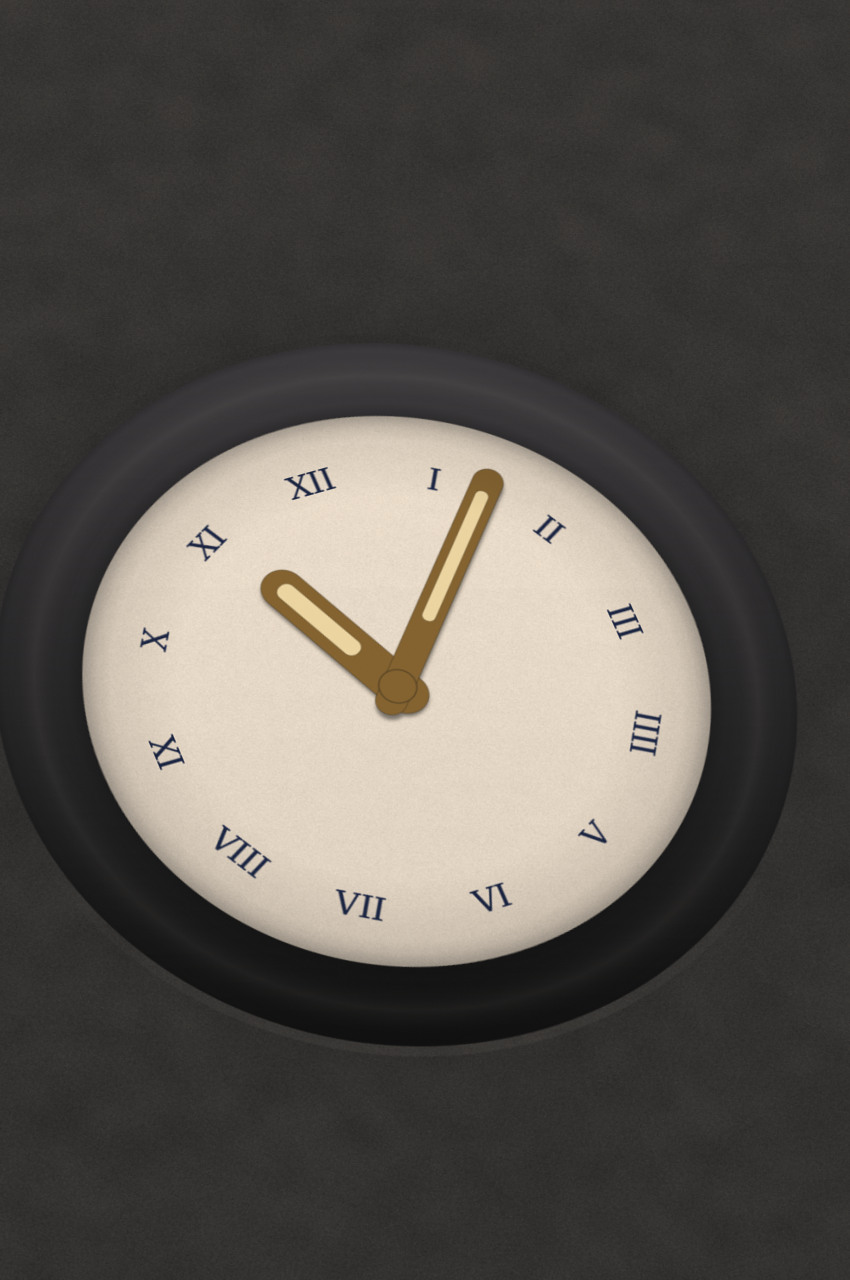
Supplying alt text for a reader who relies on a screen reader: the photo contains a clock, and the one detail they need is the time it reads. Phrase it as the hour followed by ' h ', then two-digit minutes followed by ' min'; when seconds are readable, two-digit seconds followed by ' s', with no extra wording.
11 h 07 min
